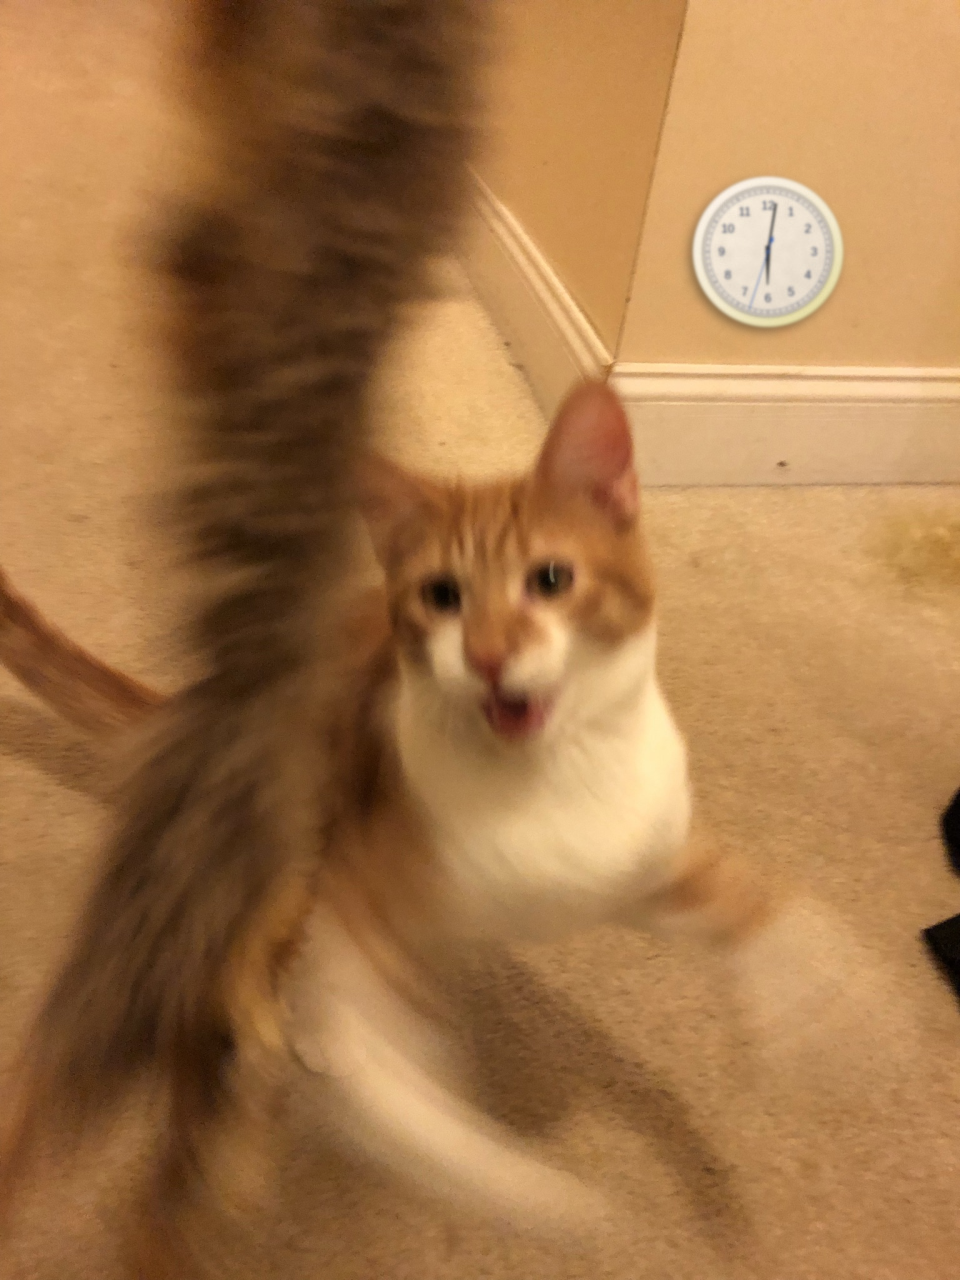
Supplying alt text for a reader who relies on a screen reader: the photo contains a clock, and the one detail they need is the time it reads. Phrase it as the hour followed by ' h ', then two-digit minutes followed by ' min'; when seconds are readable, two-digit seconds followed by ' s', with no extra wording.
6 h 01 min 33 s
